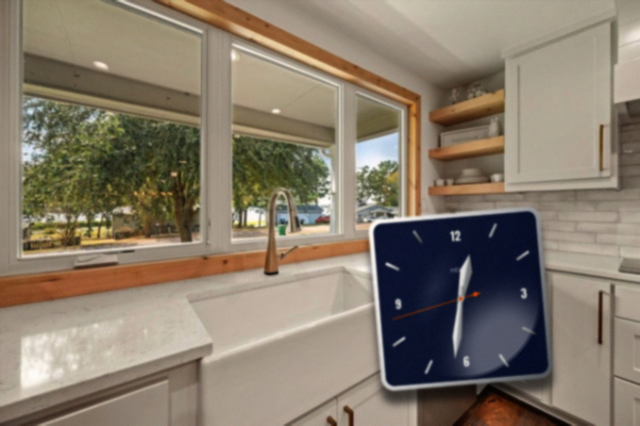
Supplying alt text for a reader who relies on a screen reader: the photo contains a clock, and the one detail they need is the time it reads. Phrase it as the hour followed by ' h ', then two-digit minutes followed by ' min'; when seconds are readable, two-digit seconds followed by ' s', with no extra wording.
12 h 31 min 43 s
